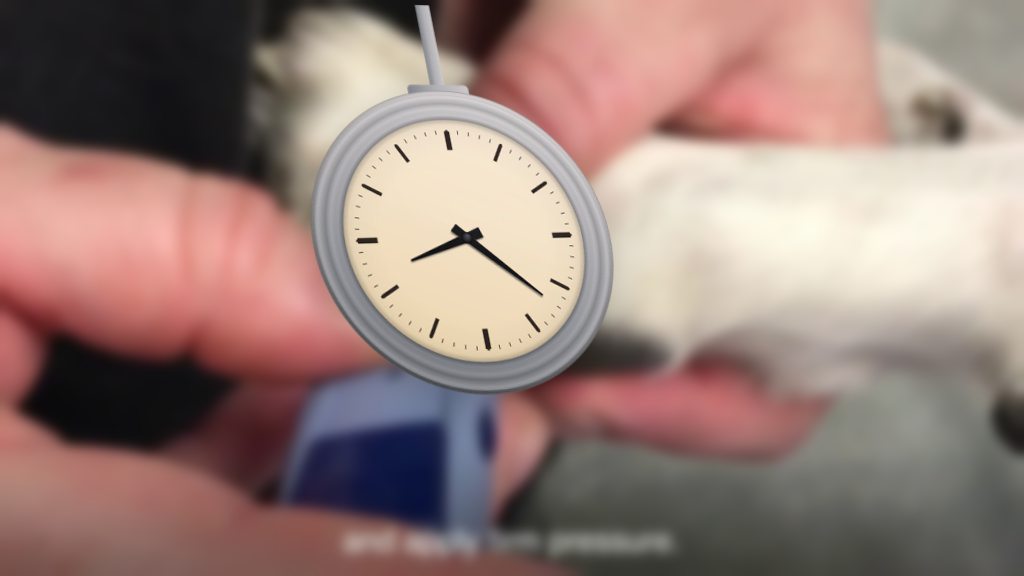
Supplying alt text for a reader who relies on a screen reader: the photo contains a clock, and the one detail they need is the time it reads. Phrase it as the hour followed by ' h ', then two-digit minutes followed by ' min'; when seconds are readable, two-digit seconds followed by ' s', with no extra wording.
8 h 22 min
